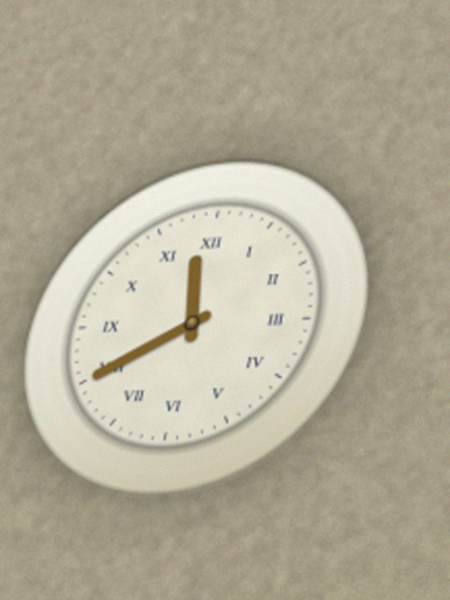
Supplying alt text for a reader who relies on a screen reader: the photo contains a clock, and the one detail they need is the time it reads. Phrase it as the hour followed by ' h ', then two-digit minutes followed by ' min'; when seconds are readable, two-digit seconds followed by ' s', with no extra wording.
11 h 40 min
